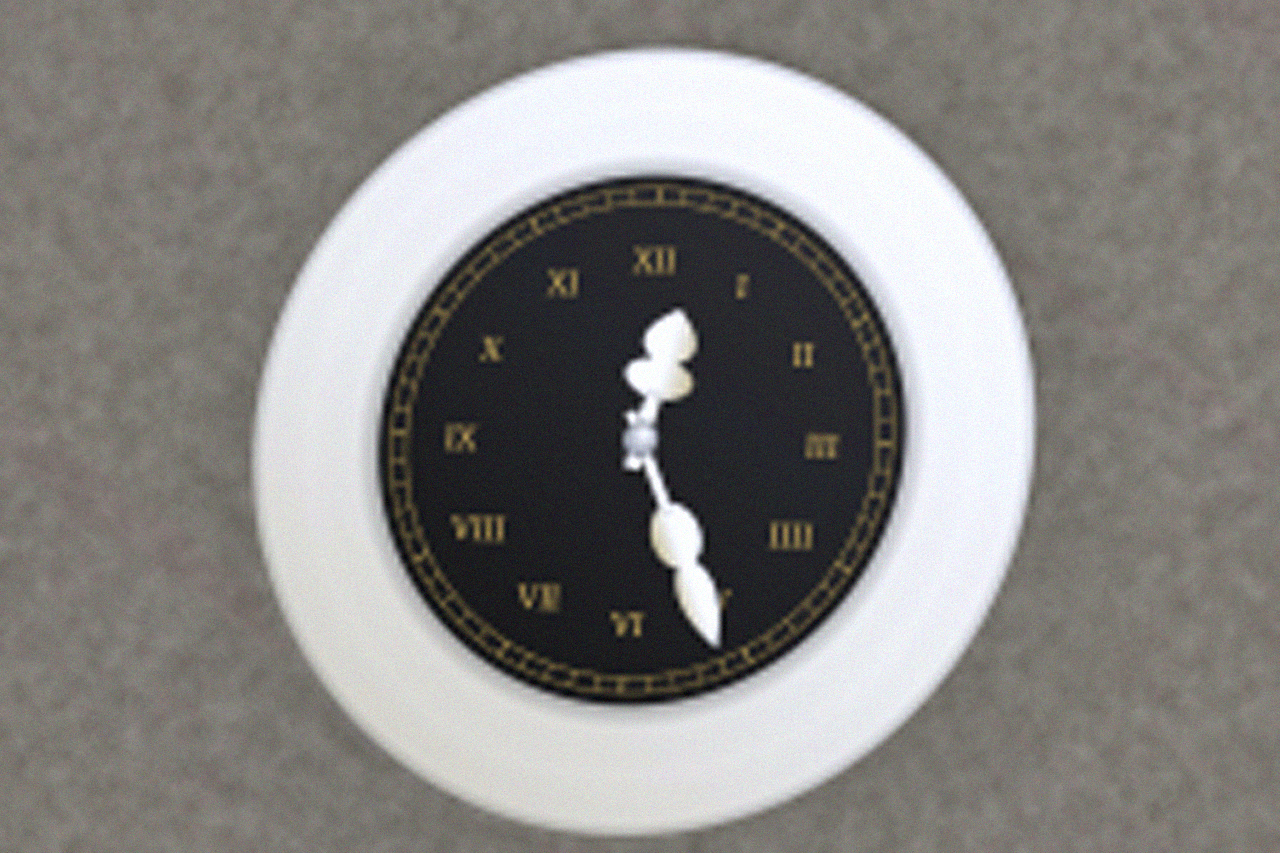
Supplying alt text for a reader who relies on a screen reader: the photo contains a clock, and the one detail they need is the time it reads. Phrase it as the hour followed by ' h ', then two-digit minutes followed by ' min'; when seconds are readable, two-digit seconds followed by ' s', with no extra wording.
12 h 26 min
